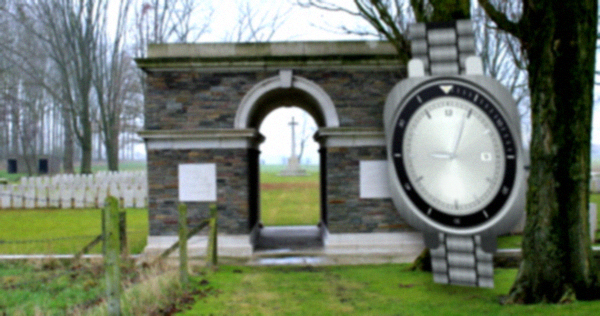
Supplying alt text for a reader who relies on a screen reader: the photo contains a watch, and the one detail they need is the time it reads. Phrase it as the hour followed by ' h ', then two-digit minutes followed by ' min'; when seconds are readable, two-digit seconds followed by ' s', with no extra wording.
9 h 04 min
